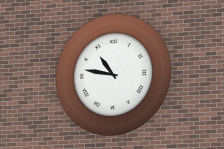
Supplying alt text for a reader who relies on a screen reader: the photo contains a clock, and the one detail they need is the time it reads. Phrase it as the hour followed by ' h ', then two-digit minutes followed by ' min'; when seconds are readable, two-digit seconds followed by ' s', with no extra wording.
10 h 47 min
